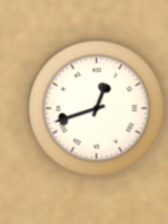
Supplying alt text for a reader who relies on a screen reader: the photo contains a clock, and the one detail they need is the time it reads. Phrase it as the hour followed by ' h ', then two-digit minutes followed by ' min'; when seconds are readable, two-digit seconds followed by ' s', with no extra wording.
12 h 42 min
